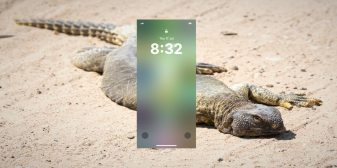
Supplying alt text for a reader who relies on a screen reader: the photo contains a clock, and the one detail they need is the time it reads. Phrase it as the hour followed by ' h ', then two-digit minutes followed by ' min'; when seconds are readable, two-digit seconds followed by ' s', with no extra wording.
8 h 32 min
